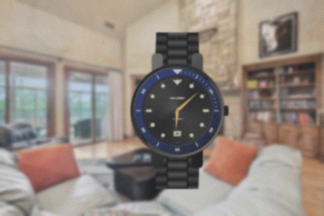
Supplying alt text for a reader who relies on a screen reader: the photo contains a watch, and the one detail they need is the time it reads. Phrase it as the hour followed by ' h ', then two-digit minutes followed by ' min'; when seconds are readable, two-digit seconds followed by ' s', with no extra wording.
6 h 08 min
